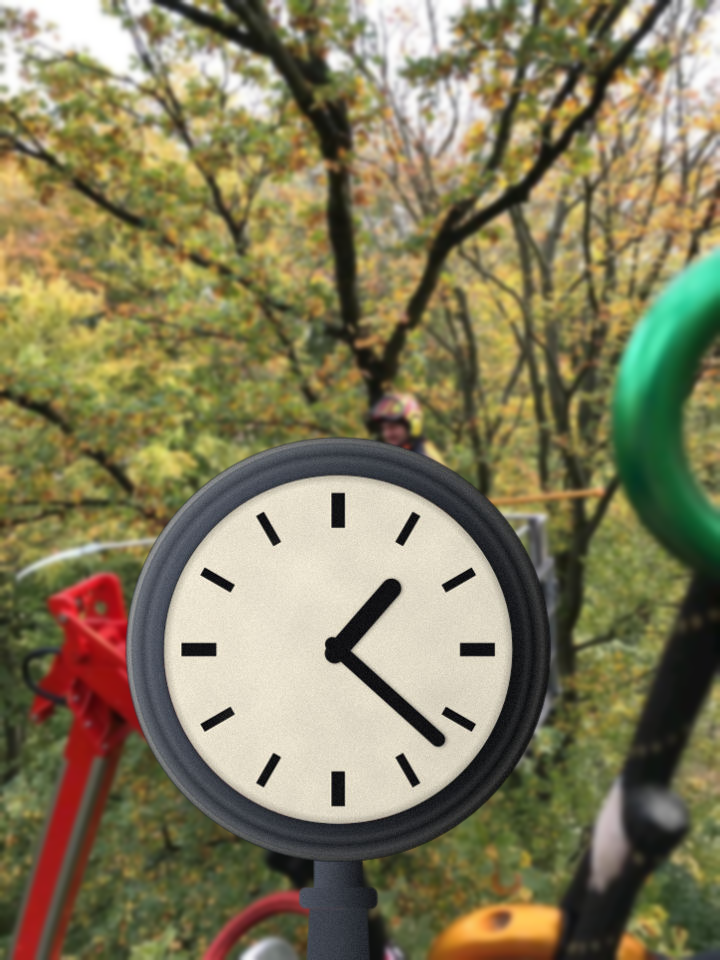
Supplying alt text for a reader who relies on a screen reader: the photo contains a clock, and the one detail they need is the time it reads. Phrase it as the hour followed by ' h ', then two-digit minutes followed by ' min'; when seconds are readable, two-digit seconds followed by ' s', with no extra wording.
1 h 22 min
